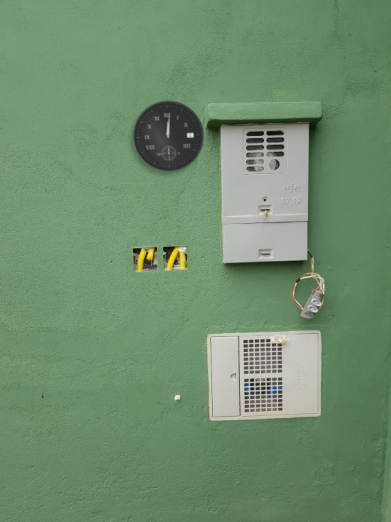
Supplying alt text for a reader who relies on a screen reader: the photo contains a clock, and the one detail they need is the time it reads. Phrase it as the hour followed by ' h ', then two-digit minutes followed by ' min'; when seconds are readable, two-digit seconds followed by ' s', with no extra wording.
12 h 01 min
